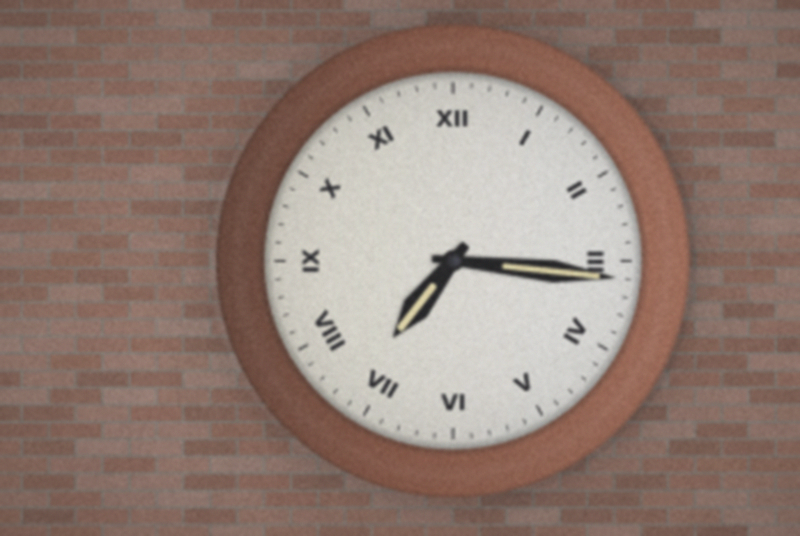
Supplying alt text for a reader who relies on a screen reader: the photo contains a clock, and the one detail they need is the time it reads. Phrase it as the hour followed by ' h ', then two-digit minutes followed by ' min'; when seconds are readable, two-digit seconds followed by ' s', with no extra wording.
7 h 16 min
